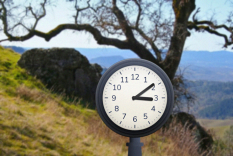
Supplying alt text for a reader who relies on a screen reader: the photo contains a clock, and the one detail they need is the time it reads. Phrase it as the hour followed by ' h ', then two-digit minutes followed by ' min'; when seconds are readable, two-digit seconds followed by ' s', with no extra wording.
3 h 09 min
